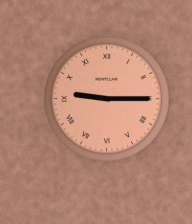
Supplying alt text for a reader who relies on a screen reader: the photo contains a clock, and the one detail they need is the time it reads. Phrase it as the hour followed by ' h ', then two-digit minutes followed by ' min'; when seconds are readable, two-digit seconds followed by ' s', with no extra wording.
9 h 15 min
